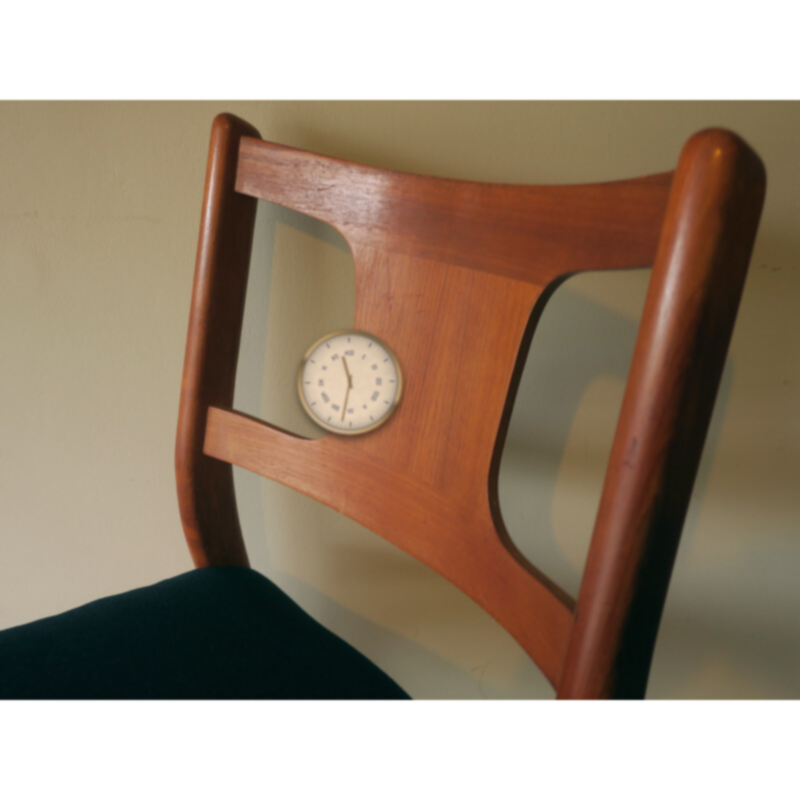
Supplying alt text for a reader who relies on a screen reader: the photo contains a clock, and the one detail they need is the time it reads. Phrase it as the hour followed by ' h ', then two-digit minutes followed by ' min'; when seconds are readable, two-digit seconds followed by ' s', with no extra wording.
11 h 32 min
